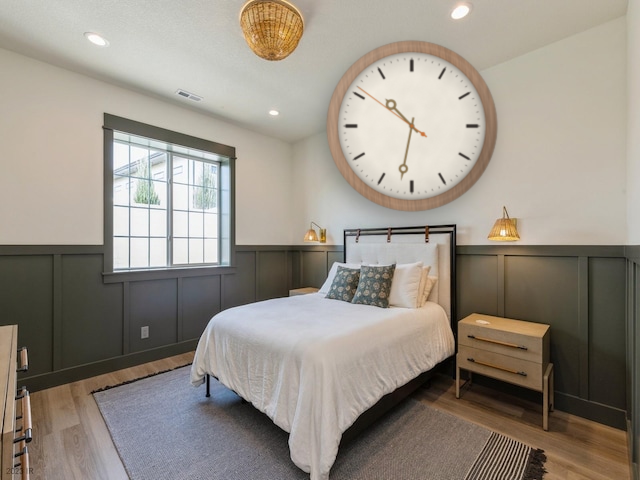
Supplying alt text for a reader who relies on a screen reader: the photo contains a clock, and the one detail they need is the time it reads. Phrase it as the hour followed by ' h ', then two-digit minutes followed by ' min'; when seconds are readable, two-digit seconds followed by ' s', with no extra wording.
10 h 31 min 51 s
